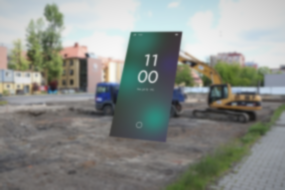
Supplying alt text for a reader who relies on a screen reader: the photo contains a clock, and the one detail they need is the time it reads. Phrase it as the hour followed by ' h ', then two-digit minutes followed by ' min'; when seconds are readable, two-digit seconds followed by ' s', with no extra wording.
11 h 00 min
